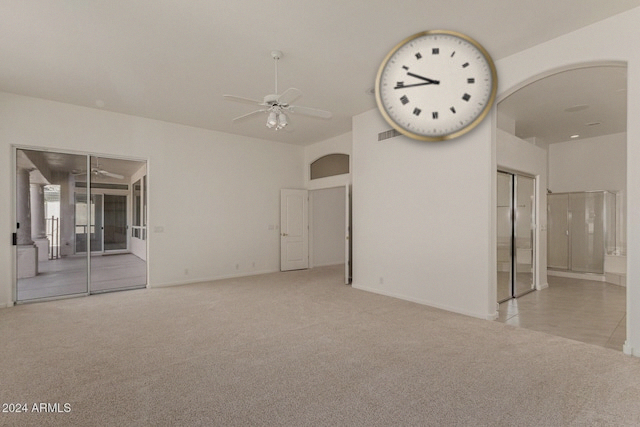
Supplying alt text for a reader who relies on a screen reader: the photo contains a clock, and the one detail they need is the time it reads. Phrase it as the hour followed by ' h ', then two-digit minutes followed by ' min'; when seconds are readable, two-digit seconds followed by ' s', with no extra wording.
9 h 44 min
